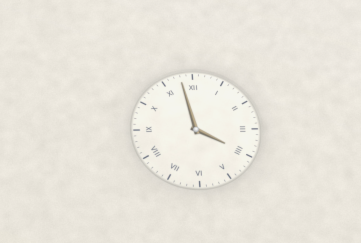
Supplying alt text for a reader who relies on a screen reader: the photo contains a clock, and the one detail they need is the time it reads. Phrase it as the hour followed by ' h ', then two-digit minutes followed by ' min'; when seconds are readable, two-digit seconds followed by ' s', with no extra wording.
3 h 58 min
